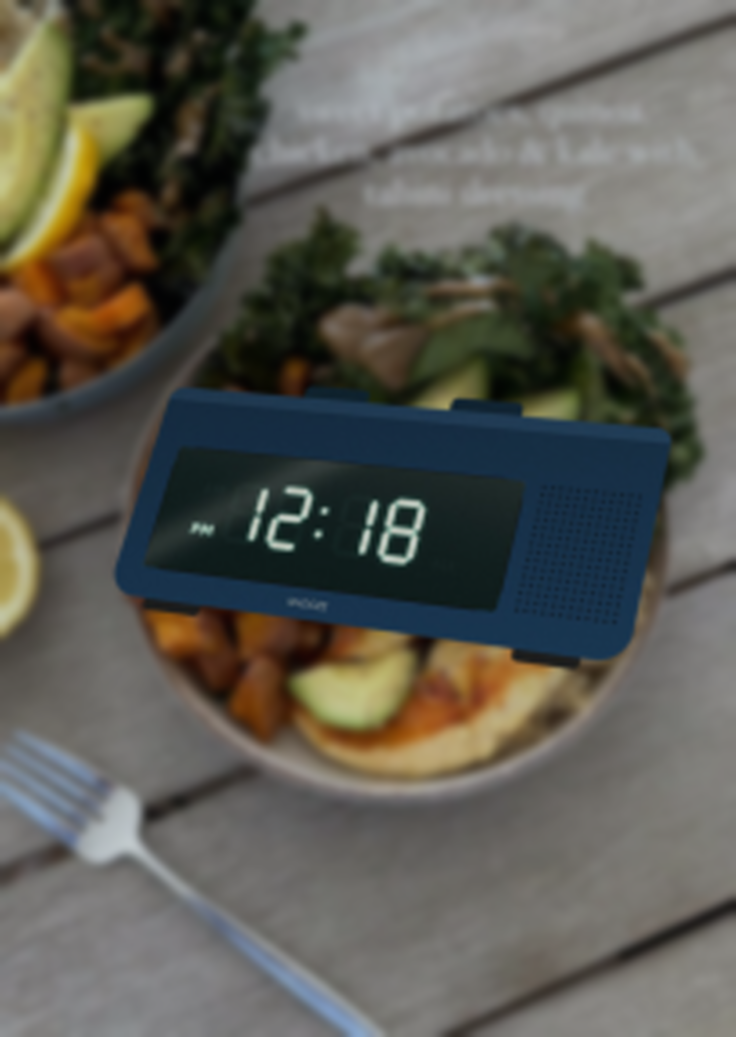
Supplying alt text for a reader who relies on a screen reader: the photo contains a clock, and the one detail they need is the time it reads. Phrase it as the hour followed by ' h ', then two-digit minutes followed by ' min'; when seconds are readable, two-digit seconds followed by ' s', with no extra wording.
12 h 18 min
